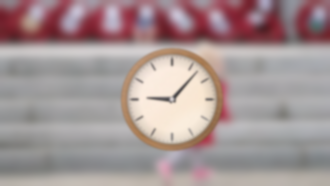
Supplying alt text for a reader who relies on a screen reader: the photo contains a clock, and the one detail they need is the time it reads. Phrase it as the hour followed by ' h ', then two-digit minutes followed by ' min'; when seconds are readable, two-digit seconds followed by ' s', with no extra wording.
9 h 07 min
